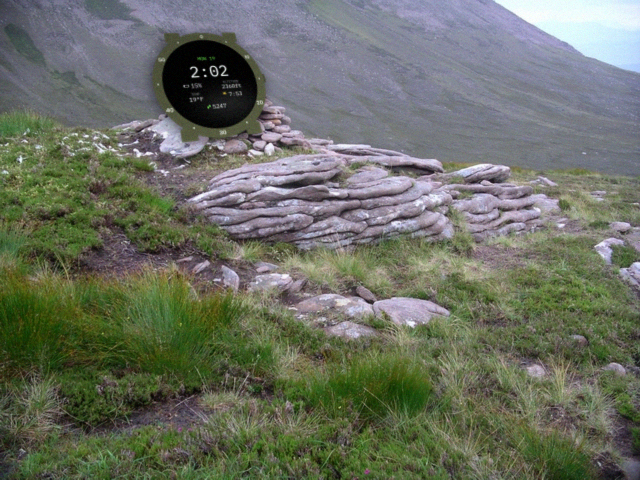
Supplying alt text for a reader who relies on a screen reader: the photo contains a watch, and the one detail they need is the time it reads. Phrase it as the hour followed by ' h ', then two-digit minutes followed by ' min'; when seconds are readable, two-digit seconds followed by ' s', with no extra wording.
2 h 02 min
